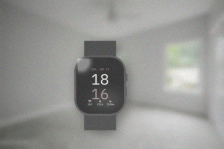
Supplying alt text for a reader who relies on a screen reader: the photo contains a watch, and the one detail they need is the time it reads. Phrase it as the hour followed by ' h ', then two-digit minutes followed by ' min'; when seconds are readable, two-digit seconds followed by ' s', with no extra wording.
18 h 16 min
